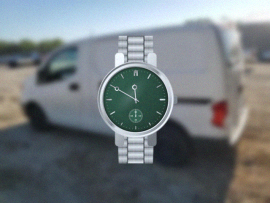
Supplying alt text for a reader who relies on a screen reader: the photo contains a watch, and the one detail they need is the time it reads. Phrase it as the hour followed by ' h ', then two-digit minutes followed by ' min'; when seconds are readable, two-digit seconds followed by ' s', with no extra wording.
11 h 50 min
